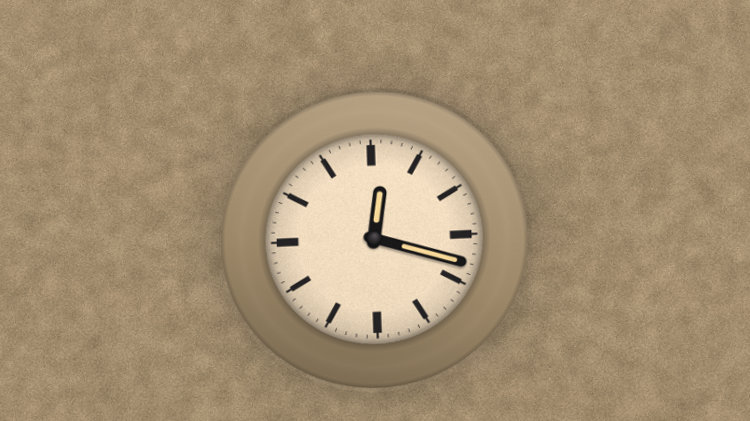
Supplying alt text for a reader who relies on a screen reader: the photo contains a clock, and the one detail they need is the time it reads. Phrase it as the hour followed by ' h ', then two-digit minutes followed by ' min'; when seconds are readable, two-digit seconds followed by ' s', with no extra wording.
12 h 18 min
